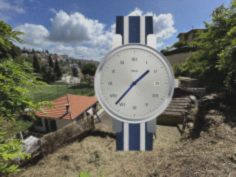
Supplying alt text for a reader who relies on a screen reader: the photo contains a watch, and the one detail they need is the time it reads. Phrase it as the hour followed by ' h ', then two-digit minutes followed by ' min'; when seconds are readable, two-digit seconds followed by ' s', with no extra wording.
1 h 37 min
